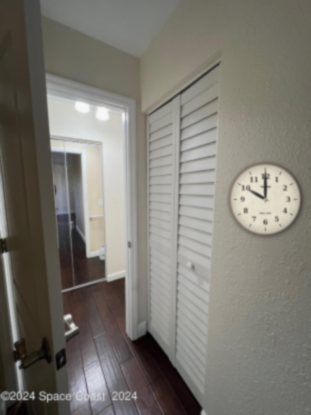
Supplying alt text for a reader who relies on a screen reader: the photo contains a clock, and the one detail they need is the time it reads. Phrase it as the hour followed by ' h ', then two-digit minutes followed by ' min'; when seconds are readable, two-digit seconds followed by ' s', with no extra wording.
10 h 00 min
